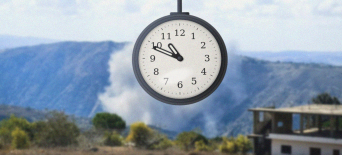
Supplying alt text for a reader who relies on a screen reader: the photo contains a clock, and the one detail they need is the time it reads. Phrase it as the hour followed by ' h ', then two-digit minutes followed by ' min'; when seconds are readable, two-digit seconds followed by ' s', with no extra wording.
10 h 49 min
